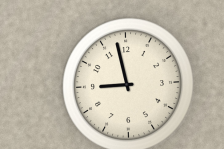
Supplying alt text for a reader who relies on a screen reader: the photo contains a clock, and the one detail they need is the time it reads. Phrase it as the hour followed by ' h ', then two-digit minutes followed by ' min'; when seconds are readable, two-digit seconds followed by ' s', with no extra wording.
8 h 58 min
